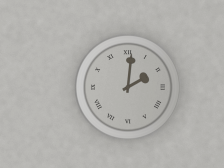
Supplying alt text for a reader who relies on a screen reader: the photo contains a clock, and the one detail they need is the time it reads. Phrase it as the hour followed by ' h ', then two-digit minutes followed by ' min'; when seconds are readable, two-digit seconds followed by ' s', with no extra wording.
2 h 01 min
